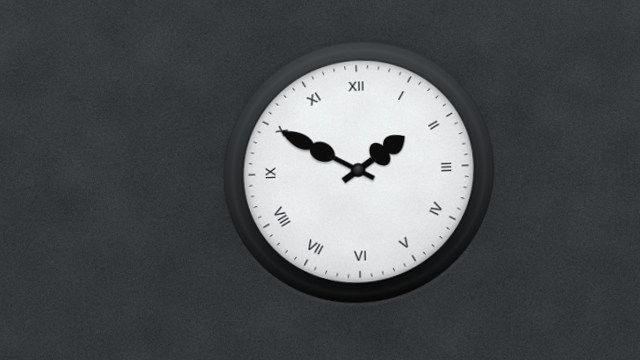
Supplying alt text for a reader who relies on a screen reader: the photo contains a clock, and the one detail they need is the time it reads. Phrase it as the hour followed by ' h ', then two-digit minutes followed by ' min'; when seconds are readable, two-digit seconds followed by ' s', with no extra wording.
1 h 50 min
